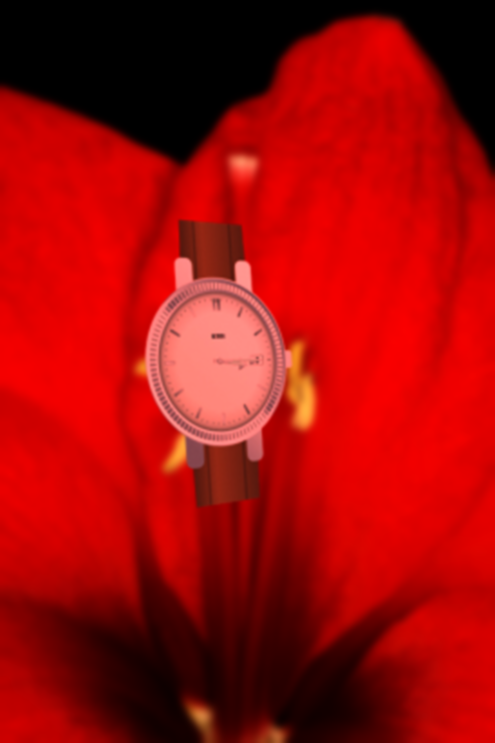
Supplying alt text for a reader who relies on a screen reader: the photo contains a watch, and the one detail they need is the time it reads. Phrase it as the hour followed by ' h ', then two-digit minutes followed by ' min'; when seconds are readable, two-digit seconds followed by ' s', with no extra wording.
3 h 15 min
